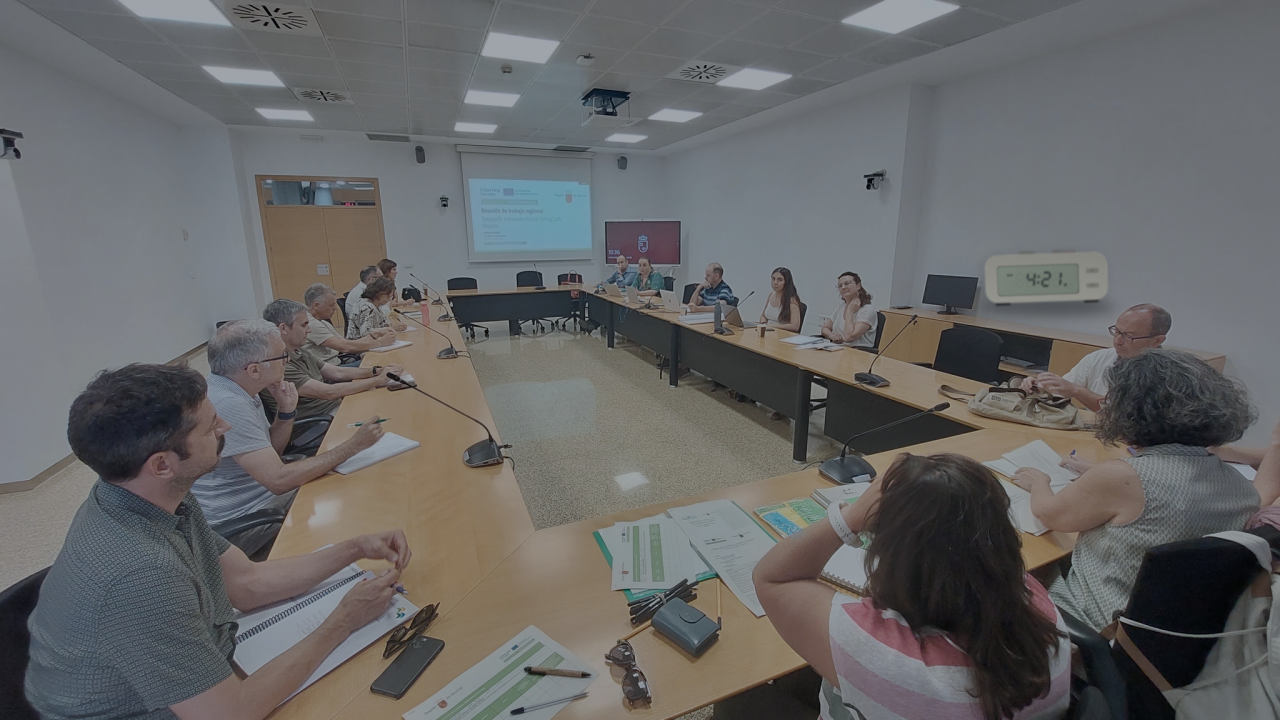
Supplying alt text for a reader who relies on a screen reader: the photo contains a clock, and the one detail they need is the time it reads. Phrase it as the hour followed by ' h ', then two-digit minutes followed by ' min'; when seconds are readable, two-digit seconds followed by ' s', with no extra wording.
4 h 21 min
